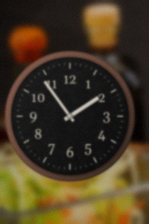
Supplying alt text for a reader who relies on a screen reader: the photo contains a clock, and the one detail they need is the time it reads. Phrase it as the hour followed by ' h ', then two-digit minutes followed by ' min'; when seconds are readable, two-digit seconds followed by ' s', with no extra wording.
1 h 54 min
